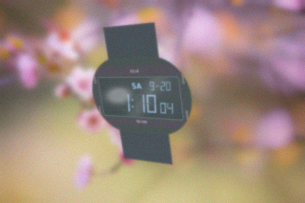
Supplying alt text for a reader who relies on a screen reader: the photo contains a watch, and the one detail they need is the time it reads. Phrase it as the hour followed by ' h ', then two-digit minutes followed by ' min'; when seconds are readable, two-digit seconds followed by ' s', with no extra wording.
1 h 10 min 04 s
